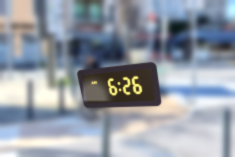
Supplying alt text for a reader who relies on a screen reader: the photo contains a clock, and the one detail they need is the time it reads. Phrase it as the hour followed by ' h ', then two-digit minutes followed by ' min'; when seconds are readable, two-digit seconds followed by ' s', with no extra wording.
6 h 26 min
